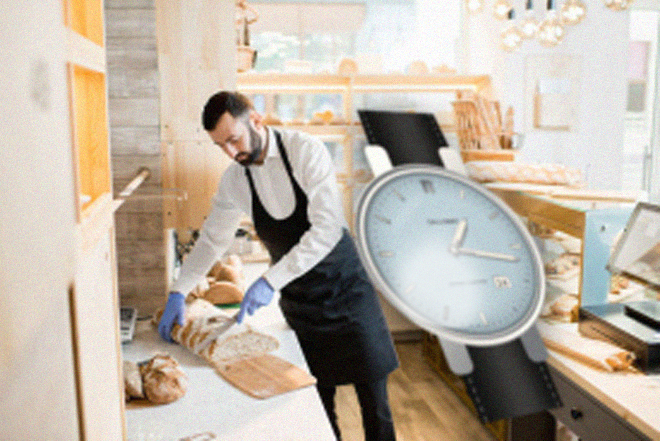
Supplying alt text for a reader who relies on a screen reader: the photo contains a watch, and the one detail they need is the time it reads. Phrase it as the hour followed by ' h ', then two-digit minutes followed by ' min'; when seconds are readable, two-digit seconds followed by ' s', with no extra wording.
1 h 17 min
